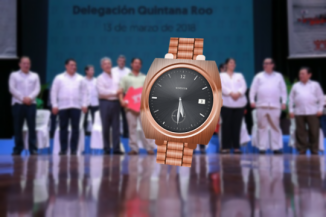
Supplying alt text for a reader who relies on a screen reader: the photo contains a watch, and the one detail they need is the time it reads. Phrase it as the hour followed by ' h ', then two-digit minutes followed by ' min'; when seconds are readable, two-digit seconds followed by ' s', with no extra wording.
5 h 30 min
